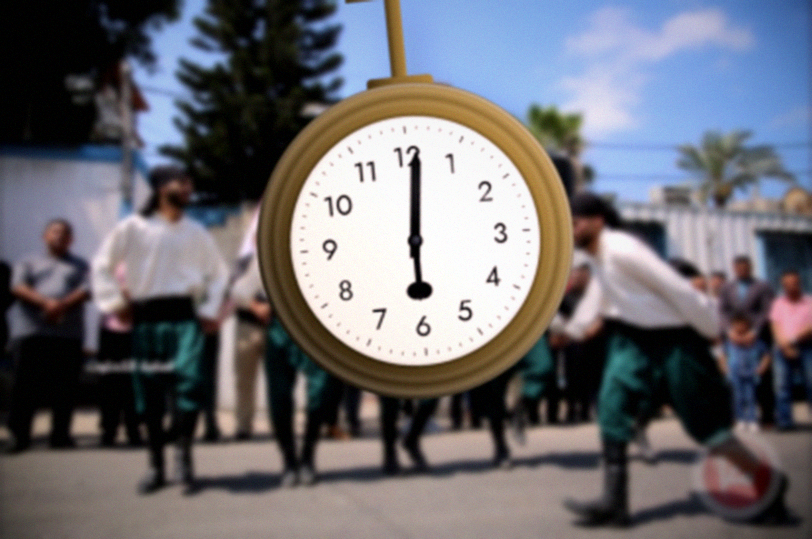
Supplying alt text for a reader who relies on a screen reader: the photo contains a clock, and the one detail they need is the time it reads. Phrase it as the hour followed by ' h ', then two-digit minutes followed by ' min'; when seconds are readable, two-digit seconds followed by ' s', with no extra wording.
6 h 01 min
